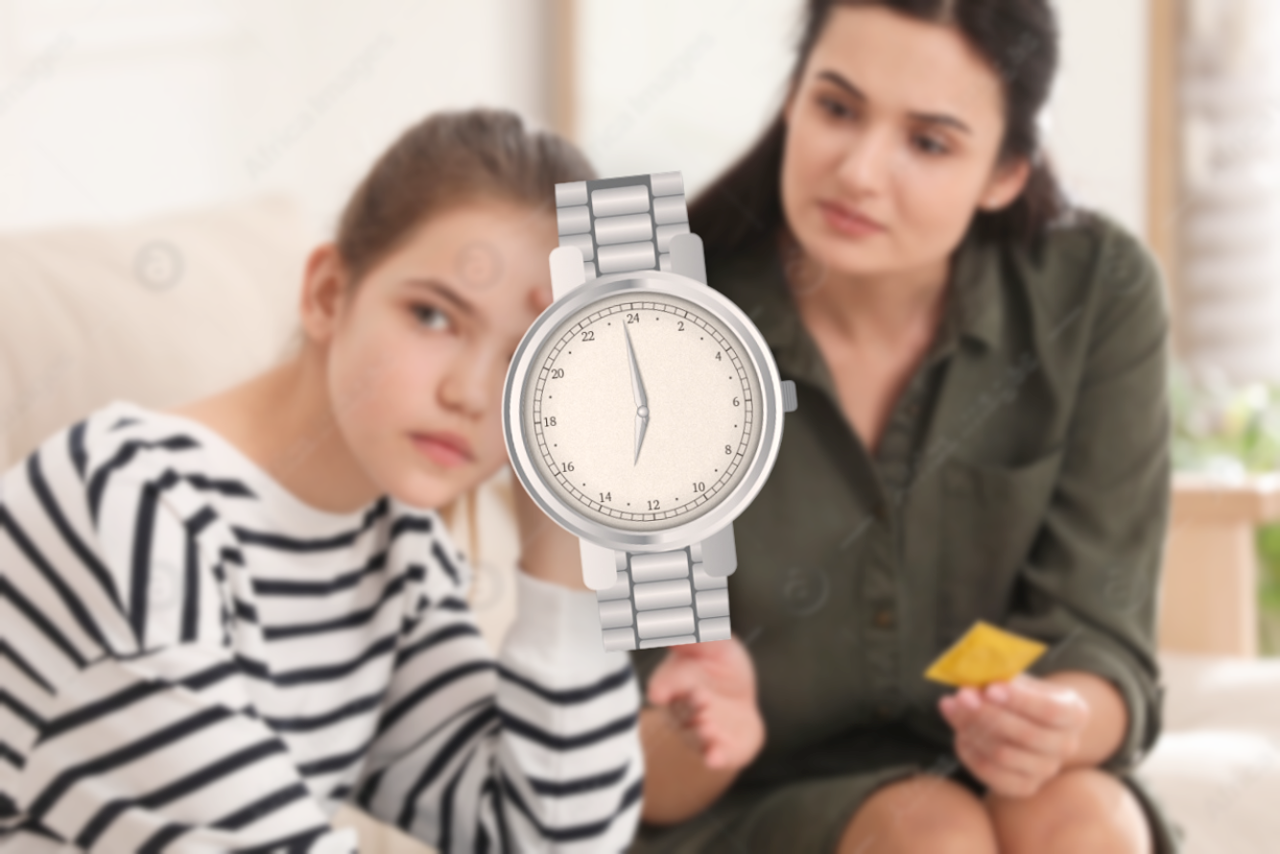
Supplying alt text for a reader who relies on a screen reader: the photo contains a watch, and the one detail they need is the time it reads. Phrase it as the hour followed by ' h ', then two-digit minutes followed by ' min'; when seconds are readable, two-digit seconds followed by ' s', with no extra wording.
12 h 59 min
